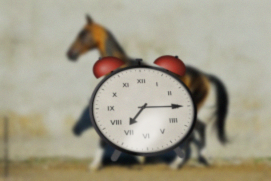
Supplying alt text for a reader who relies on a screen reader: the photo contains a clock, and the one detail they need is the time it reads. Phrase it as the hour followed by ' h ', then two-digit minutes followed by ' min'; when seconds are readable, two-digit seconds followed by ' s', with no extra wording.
7 h 15 min
